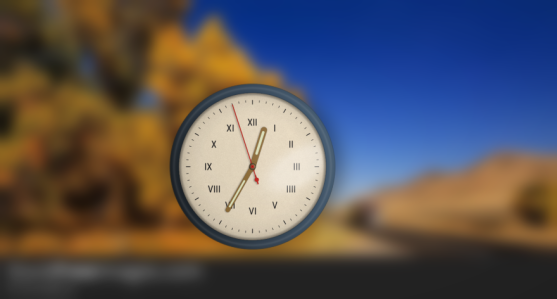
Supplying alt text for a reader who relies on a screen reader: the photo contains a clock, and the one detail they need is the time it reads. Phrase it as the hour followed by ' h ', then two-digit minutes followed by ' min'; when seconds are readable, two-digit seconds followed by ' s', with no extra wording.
12 h 34 min 57 s
